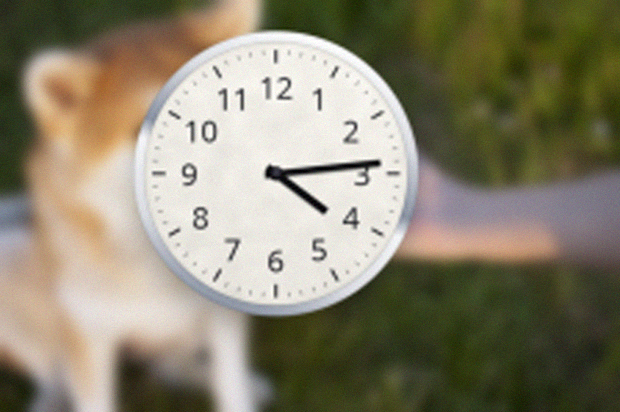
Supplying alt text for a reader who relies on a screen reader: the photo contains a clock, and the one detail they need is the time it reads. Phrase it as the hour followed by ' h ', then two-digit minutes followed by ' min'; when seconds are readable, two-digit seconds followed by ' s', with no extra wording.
4 h 14 min
